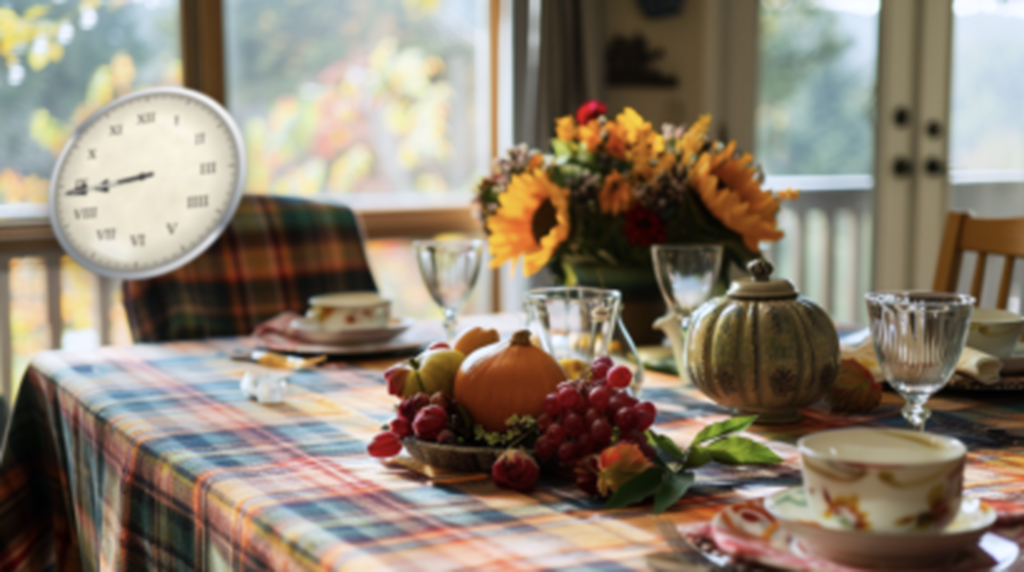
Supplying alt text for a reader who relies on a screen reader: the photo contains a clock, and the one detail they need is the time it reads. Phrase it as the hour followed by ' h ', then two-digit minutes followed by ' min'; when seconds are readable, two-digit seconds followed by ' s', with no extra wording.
8 h 44 min
